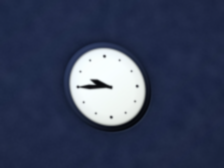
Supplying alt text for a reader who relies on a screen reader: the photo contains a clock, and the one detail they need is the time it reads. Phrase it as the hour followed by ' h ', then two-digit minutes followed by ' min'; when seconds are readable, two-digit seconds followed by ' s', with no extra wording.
9 h 45 min
